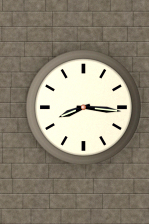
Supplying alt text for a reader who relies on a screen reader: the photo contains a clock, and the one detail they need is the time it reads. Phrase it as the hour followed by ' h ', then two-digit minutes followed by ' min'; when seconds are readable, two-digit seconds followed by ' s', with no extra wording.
8 h 16 min
